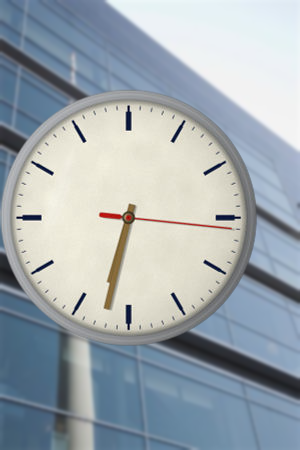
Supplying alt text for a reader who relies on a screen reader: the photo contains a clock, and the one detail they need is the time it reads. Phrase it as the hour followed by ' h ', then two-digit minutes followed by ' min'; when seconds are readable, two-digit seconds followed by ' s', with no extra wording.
6 h 32 min 16 s
